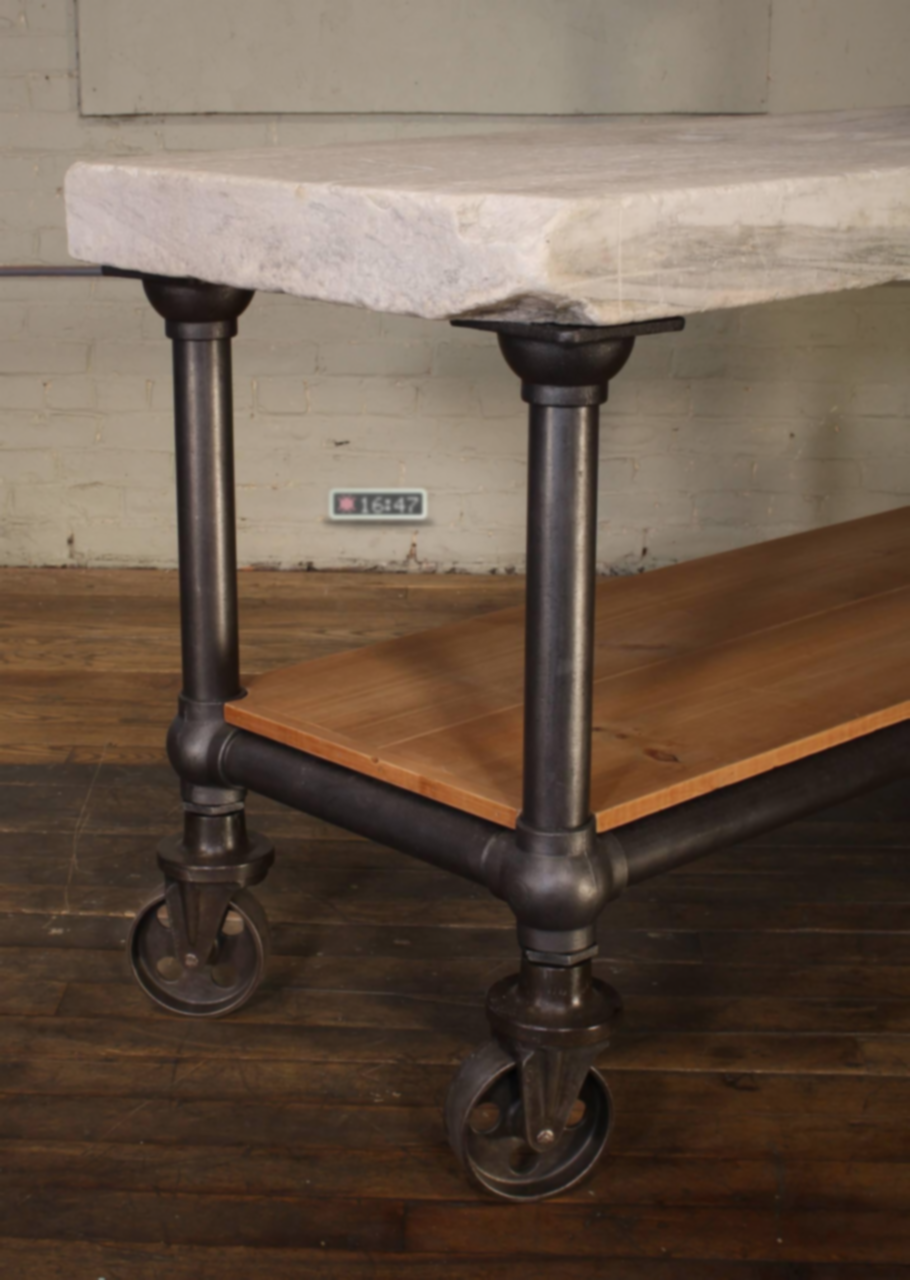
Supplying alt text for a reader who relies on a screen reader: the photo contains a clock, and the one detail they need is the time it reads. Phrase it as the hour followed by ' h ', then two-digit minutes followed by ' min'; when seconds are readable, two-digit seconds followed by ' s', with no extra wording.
16 h 47 min
